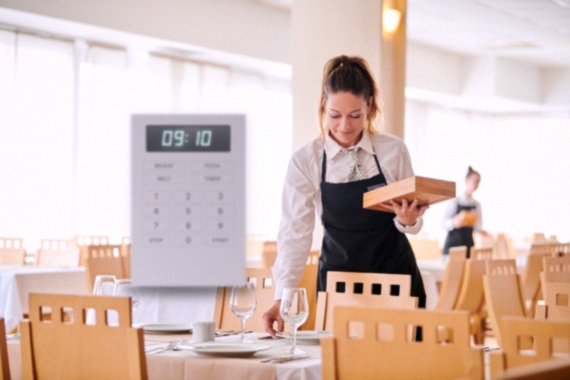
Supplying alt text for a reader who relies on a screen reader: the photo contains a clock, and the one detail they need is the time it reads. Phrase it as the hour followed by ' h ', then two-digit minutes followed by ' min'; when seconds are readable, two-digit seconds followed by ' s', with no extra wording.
9 h 10 min
